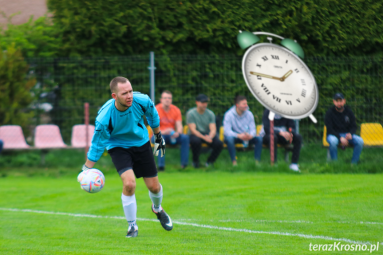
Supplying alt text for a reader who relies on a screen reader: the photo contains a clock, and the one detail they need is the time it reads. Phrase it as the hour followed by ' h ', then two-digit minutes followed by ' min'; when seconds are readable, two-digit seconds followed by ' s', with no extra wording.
1 h 46 min
